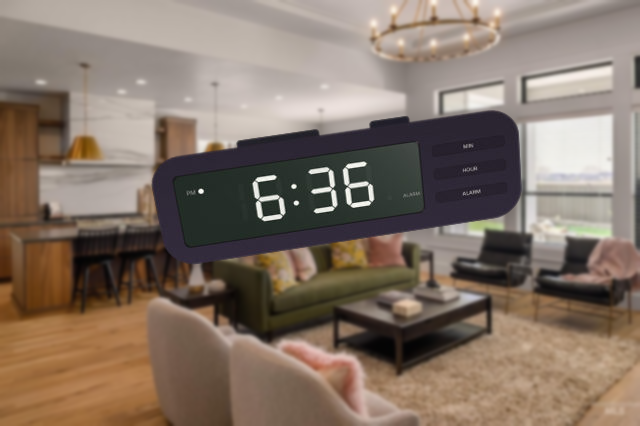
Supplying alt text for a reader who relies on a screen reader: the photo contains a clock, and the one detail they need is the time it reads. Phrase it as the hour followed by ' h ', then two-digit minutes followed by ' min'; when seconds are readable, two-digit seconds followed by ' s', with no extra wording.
6 h 36 min
